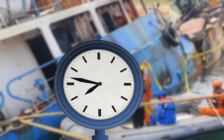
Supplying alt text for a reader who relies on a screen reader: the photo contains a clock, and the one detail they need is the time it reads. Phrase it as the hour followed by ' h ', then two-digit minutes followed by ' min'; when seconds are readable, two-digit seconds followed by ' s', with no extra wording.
7 h 47 min
